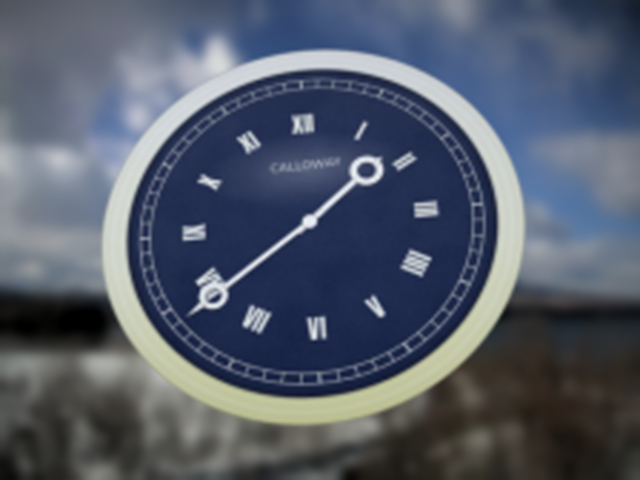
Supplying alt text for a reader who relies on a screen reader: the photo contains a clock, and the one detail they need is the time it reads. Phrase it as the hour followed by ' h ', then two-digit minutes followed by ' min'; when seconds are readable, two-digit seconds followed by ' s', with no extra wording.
1 h 39 min
